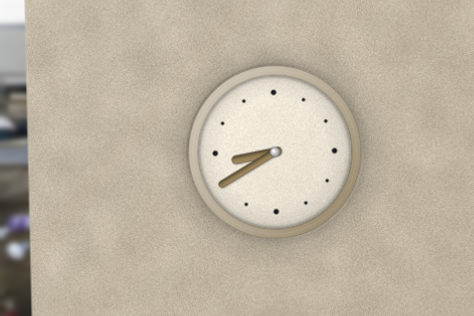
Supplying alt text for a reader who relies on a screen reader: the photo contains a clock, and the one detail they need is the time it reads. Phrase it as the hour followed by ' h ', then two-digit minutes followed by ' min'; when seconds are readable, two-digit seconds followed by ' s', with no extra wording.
8 h 40 min
